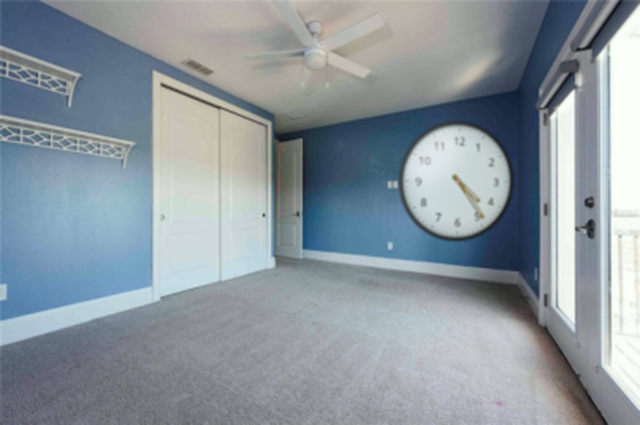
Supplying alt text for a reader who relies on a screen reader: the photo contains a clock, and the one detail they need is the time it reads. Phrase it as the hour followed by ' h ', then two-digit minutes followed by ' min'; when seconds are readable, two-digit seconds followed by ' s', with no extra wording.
4 h 24 min
